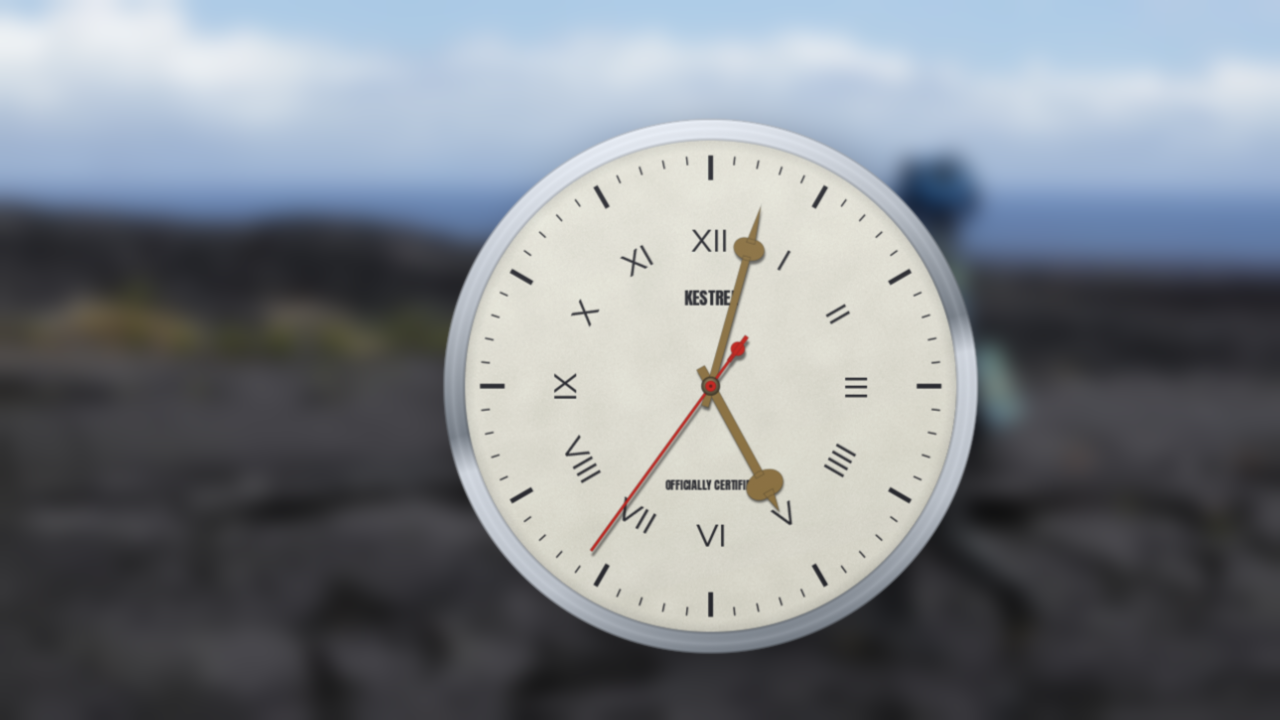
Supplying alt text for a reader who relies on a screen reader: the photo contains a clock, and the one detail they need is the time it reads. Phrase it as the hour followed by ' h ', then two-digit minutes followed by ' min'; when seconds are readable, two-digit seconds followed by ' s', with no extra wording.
5 h 02 min 36 s
